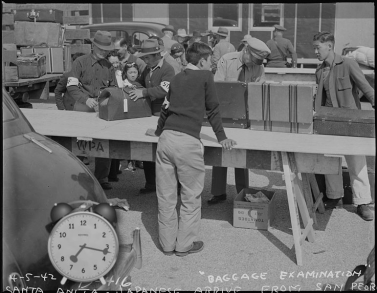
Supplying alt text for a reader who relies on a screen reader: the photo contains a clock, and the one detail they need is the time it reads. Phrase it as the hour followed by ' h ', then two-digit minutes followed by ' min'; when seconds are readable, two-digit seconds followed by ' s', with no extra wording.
7 h 17 min
